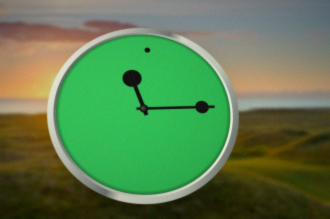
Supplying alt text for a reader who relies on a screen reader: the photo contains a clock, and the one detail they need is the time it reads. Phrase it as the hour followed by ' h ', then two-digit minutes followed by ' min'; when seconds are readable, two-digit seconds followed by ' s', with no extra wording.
11 h 14 min
